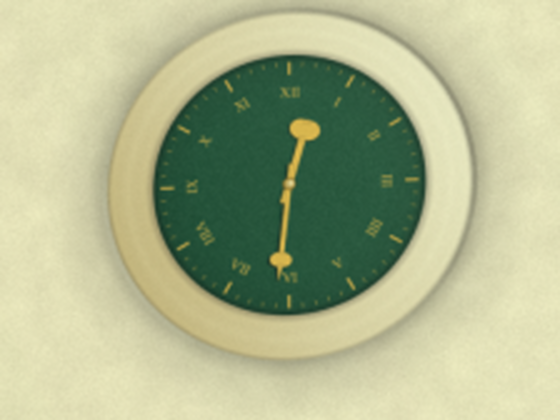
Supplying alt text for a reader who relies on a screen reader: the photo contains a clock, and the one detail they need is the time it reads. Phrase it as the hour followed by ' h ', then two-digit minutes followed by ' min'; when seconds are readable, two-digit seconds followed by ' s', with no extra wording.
12 h 31 min
